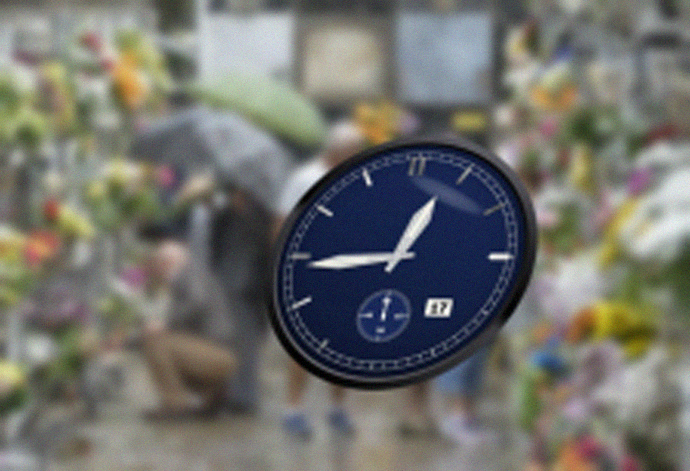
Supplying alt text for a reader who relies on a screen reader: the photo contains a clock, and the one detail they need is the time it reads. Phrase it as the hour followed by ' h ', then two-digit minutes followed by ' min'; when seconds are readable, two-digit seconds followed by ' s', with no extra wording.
12 h 44 min
